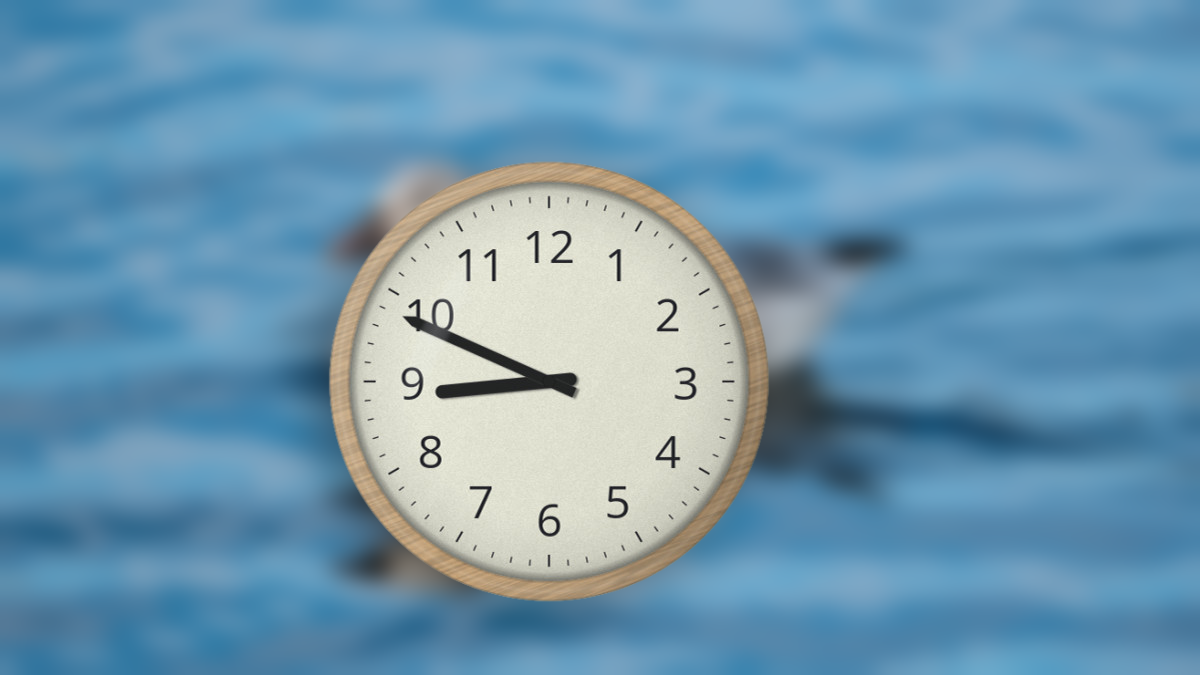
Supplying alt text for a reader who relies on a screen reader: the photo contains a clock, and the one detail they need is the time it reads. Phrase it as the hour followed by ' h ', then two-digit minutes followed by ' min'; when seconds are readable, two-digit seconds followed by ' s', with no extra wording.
8 h 49 min
